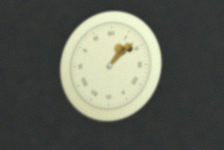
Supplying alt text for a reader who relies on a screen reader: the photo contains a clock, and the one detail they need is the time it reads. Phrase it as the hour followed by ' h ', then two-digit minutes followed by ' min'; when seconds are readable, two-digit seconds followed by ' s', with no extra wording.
1 h 08 min
